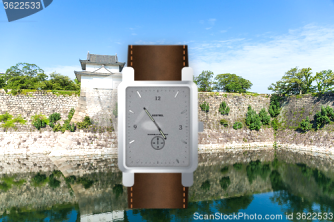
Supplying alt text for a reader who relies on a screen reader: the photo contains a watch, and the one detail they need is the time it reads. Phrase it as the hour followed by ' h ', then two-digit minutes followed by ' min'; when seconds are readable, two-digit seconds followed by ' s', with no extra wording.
4 h 54 min
